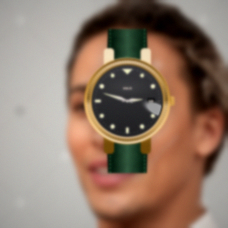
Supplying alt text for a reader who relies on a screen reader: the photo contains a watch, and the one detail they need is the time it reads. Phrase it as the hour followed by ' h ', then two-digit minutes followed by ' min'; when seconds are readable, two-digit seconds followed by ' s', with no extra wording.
2 h 48 min
